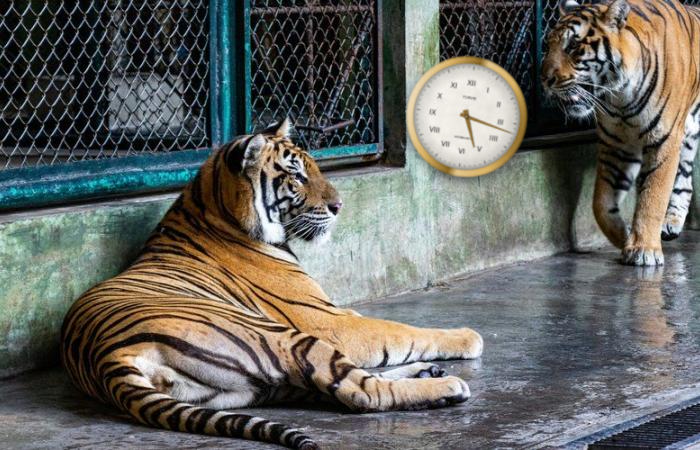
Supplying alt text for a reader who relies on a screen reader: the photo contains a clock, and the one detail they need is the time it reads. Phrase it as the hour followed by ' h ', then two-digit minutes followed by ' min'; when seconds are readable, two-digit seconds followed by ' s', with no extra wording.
5 h 17 min
